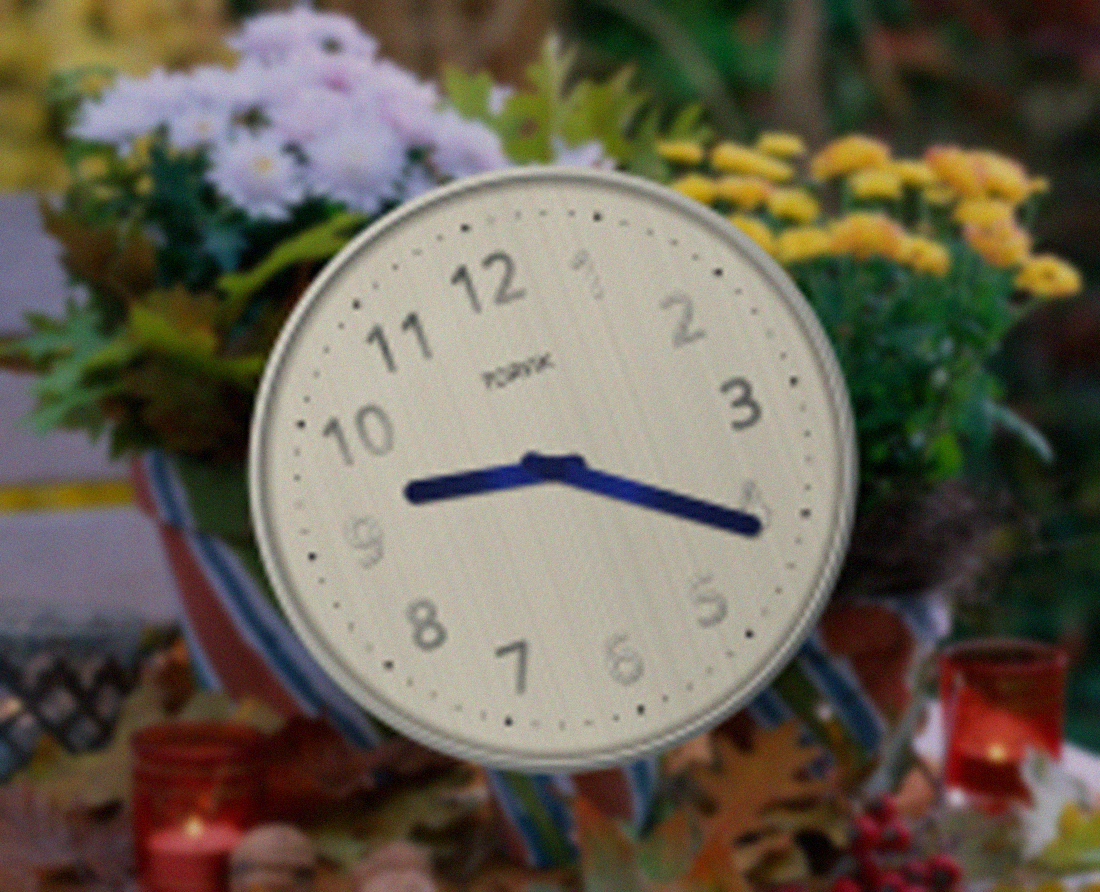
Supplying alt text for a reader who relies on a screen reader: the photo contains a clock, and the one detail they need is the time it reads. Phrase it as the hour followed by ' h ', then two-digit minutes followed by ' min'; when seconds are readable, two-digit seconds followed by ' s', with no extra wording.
9 h 21 min
